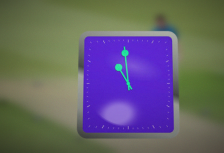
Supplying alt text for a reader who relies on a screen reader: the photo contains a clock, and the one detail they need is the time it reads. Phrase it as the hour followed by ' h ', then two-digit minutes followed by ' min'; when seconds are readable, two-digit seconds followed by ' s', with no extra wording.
10 h 59 min
